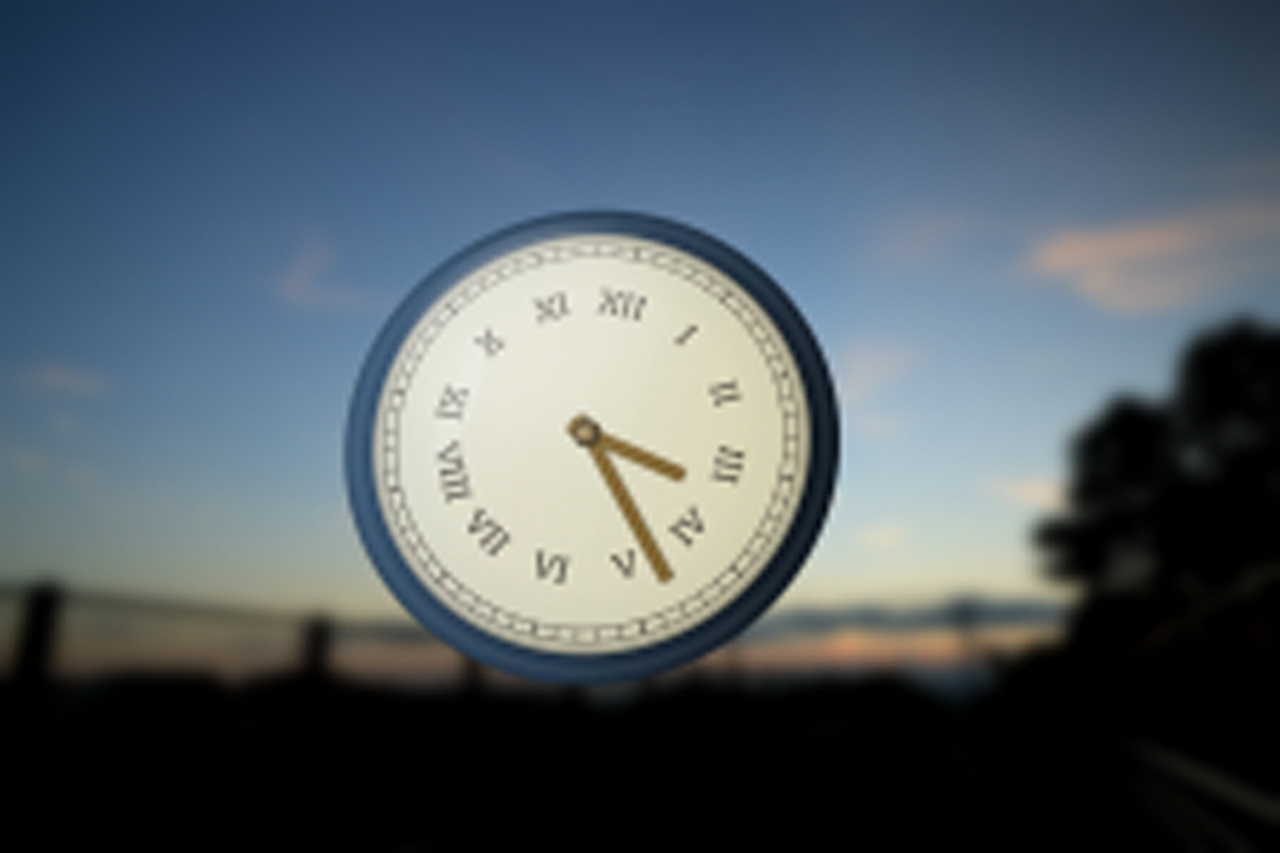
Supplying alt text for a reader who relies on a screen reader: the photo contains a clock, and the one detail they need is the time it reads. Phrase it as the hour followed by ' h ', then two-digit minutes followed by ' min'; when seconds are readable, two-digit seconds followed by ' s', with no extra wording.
3 h 23 min
